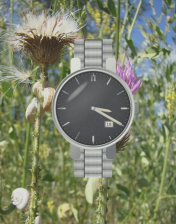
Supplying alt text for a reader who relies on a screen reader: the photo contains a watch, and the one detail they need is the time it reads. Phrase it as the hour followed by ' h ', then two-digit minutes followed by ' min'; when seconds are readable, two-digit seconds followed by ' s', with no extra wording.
3 h 20 min
